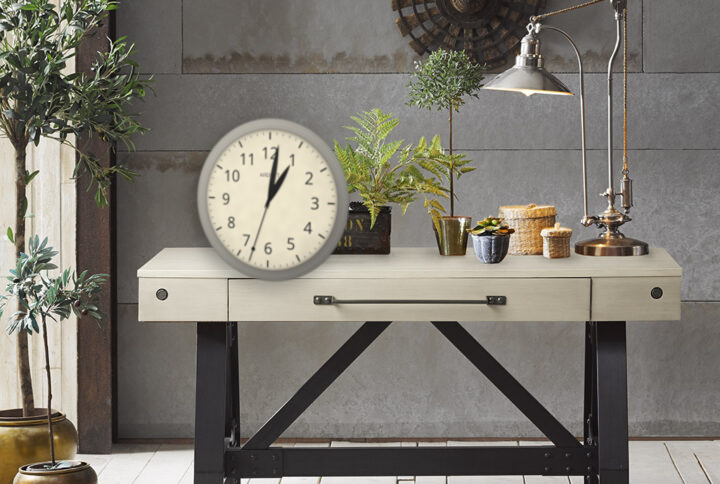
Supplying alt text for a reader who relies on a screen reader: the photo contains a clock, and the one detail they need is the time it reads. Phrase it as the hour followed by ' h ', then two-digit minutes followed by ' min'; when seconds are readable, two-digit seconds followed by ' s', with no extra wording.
1 h 01 min 33 s
